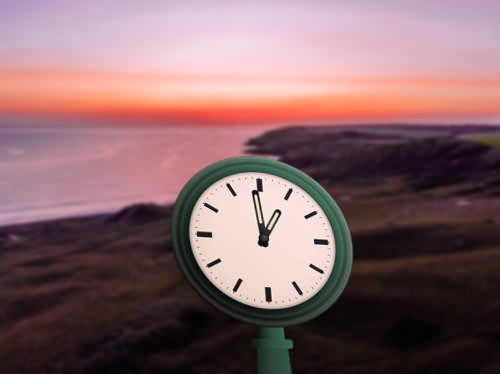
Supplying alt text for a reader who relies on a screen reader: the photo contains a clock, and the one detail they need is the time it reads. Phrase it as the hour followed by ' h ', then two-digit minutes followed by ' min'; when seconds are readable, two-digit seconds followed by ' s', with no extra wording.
12 h 59 min
